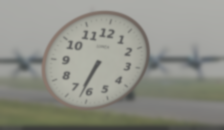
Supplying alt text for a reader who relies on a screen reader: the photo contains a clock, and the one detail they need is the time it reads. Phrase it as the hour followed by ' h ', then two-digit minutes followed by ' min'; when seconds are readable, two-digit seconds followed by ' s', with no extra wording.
6 h 32 min
